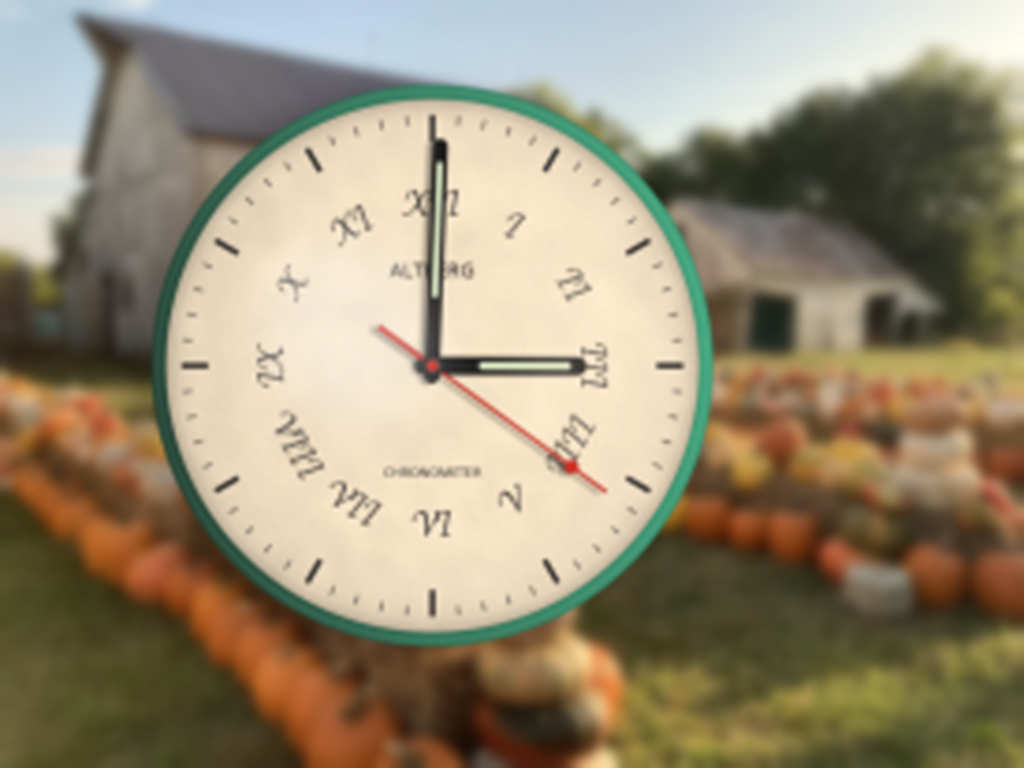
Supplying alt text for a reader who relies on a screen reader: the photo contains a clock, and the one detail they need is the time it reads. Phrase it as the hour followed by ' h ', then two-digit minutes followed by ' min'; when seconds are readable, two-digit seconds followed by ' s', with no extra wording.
3 h 00 min 21 s
